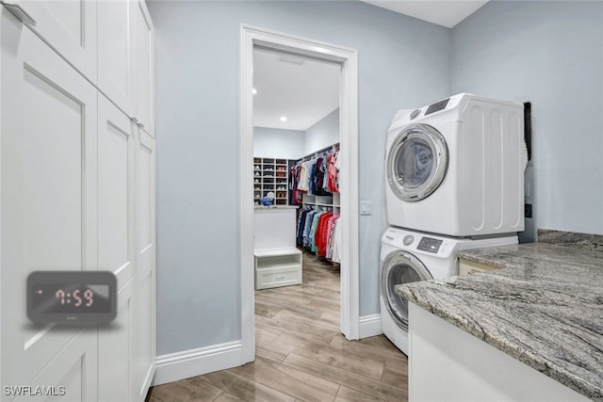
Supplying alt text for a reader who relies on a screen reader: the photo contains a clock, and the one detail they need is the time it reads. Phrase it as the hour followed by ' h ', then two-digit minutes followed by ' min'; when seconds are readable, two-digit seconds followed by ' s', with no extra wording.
7 h 59 min
